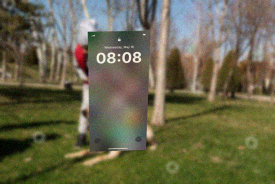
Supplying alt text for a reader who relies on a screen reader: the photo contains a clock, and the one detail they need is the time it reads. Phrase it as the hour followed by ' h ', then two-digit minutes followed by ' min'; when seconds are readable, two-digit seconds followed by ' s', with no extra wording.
8 h 08 min
